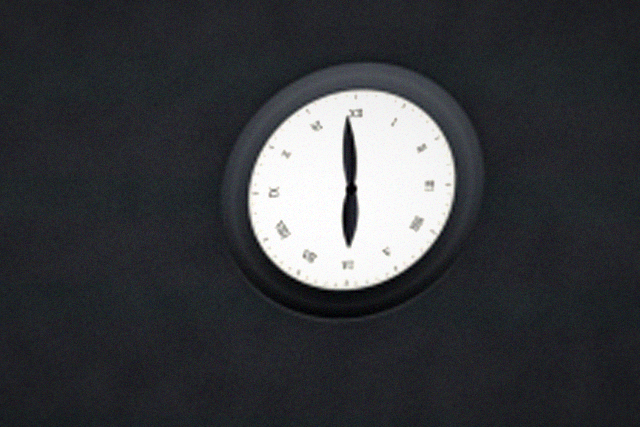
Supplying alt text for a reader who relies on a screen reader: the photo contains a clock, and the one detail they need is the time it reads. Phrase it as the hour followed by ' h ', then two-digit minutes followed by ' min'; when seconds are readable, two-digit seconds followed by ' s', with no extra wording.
5 h 59 min
